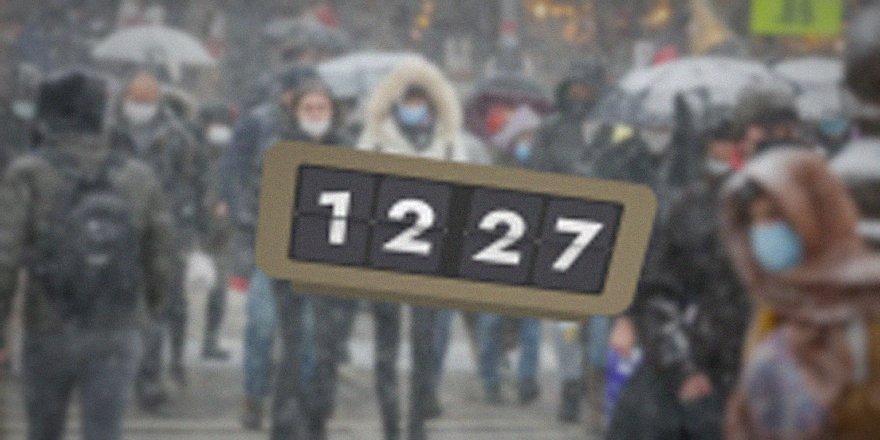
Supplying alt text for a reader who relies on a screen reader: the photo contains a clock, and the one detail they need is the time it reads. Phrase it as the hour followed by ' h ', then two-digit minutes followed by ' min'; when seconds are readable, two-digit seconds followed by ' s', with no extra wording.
12 h 27 min
